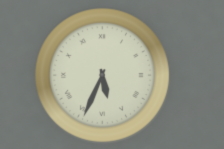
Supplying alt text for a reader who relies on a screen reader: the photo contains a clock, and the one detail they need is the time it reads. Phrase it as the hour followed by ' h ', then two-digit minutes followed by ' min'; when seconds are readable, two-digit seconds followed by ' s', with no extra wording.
5 h 34 min
